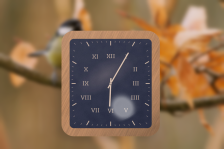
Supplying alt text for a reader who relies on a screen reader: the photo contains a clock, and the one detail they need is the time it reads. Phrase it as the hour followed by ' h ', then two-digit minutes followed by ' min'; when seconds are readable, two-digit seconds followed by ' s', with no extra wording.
6 h 05 min
